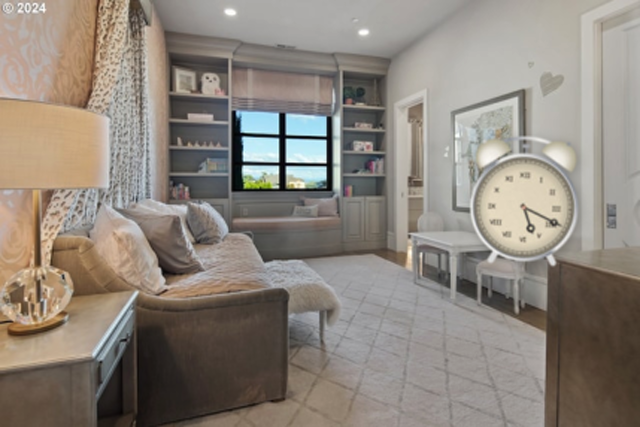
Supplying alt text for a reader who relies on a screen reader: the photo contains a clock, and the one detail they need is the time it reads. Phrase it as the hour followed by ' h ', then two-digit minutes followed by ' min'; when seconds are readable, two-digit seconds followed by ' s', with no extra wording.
5 h 19 min
